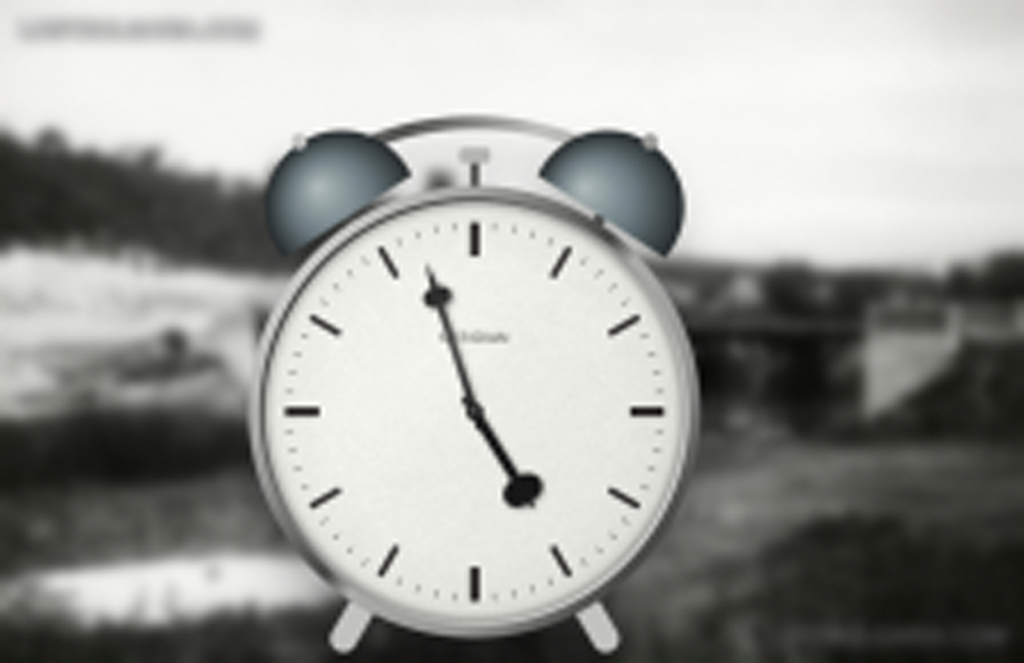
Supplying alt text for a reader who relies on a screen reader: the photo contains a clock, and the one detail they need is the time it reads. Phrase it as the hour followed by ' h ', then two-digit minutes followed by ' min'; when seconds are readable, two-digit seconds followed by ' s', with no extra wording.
4 h 57 min
